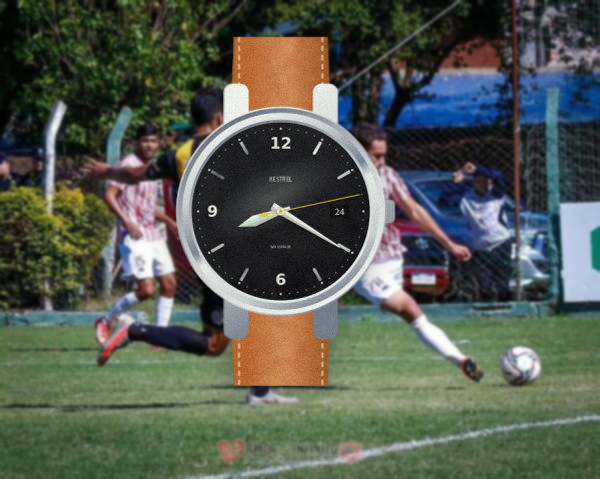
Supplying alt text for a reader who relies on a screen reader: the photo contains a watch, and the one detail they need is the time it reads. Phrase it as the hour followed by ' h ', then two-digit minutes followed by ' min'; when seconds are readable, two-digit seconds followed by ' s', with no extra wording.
8 h 20 min 13 s
